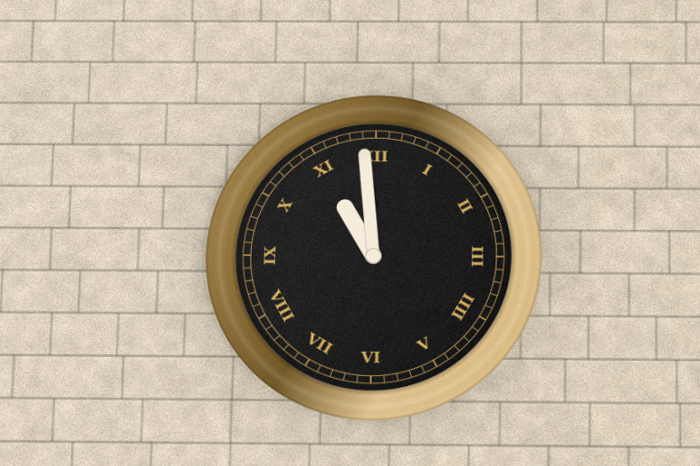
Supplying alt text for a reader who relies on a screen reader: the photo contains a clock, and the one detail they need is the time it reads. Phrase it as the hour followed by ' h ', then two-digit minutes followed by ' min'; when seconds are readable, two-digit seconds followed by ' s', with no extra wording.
10 h 59 min
